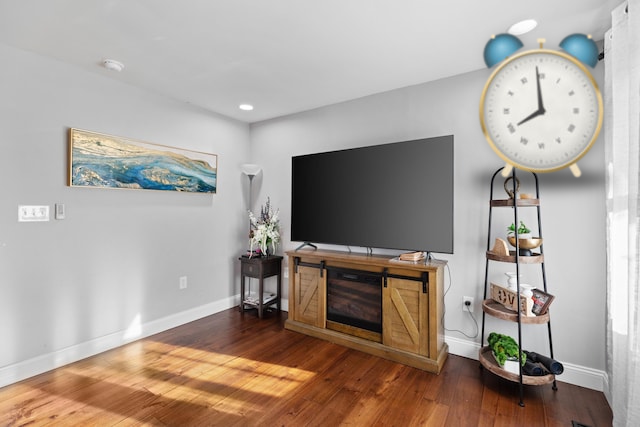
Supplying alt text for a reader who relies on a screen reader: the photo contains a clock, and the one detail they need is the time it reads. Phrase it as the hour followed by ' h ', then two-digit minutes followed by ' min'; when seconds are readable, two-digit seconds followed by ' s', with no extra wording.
7 h 59 min
